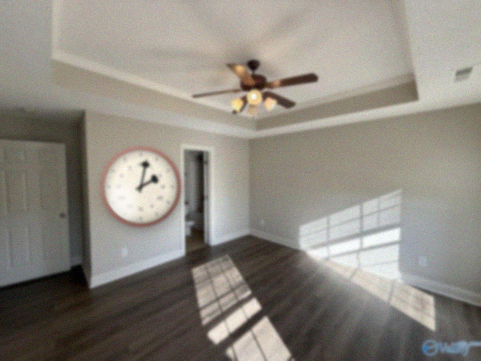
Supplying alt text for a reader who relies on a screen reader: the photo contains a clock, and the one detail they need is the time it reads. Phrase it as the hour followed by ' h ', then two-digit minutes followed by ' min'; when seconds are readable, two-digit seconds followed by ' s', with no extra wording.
2 h 02 min
